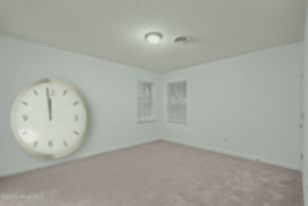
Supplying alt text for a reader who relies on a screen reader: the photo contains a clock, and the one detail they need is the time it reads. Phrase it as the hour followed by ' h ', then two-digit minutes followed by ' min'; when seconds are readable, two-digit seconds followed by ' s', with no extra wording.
11 h 59 min
